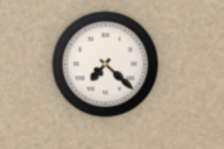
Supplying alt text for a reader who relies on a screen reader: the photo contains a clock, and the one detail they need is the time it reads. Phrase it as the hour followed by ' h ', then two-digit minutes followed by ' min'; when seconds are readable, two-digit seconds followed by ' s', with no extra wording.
7 h 22 min
